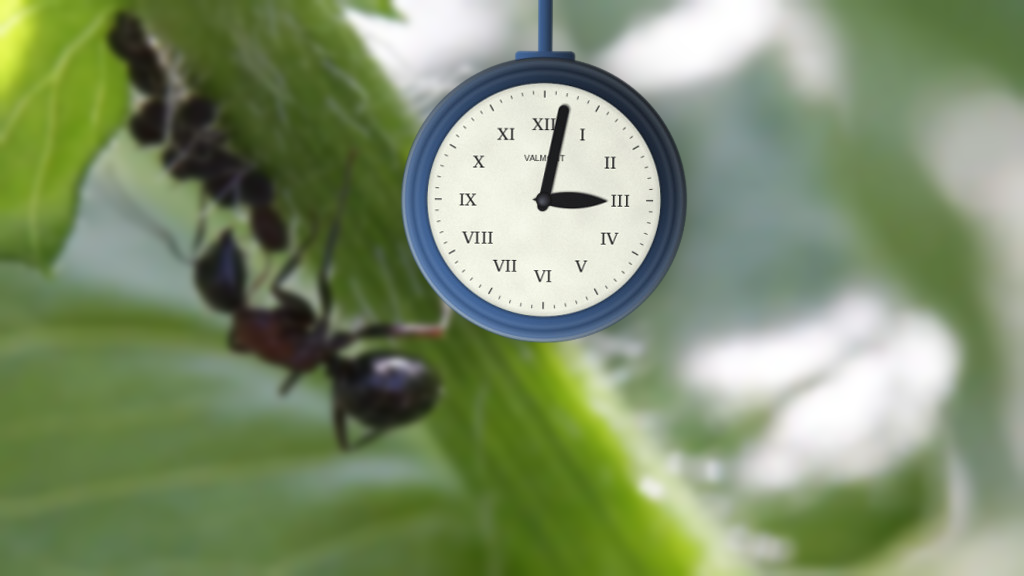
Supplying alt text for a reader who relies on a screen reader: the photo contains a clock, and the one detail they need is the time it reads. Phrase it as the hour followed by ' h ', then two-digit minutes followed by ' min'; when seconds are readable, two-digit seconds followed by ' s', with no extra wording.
3 h 02 min
